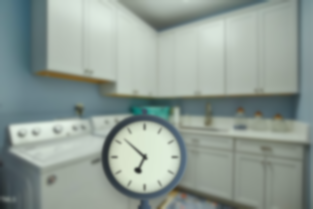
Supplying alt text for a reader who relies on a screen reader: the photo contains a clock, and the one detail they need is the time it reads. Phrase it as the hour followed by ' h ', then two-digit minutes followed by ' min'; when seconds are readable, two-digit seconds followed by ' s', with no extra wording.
6 h 52 min
